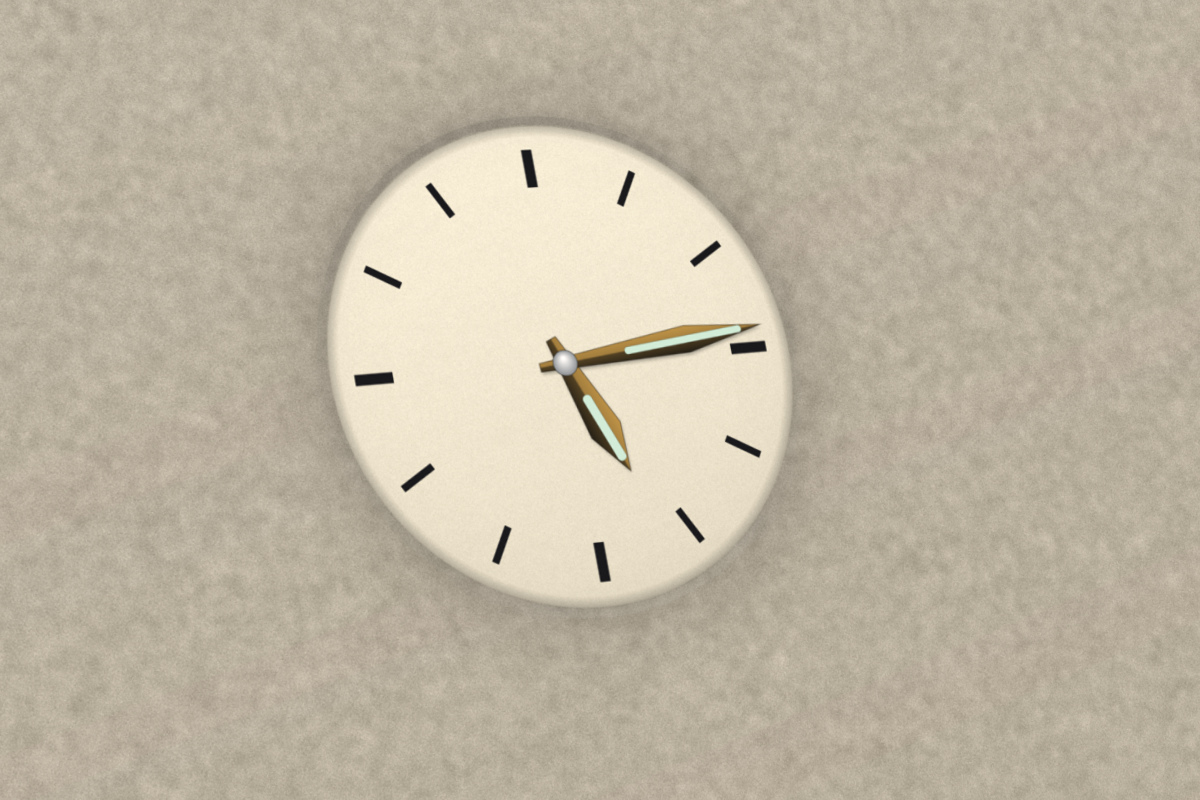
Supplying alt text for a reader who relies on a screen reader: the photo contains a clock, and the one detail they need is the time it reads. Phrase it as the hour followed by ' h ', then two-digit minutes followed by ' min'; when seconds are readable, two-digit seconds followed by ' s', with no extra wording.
5 h 14 min
